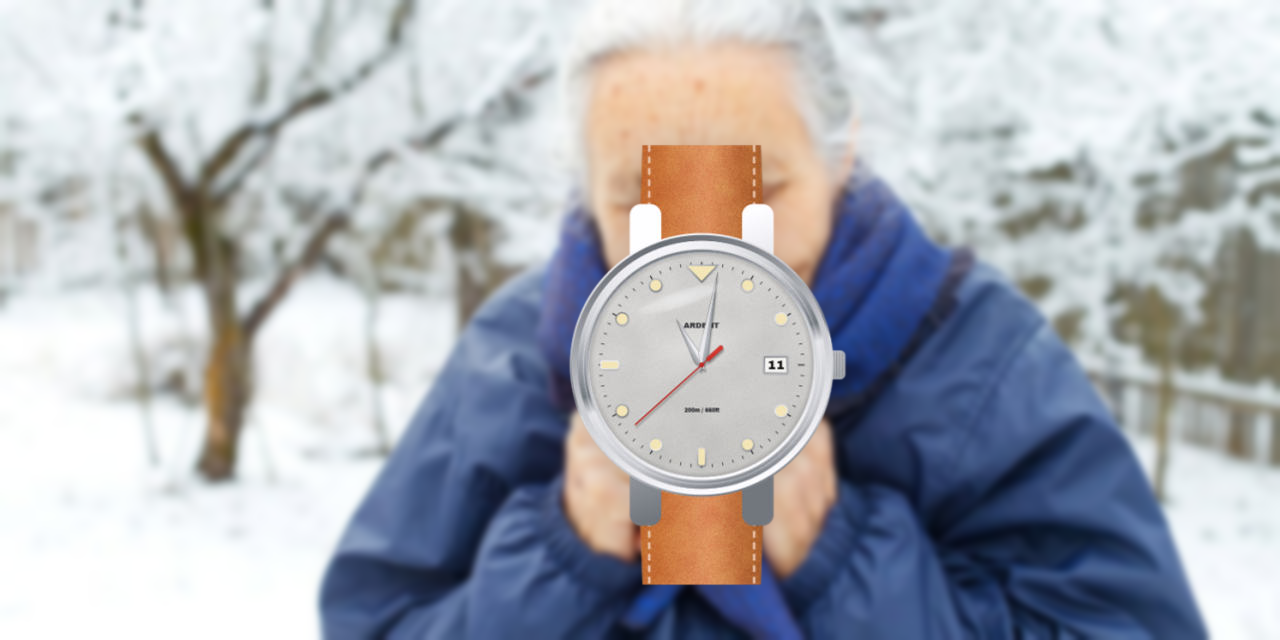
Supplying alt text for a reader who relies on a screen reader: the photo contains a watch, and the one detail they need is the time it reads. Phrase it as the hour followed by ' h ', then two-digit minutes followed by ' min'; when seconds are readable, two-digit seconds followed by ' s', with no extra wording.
11 h 01 min 38 s
